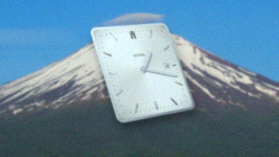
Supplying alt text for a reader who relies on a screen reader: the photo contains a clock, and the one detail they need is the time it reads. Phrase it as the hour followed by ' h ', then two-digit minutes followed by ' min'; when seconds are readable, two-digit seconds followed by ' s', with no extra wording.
1 h 18 min
